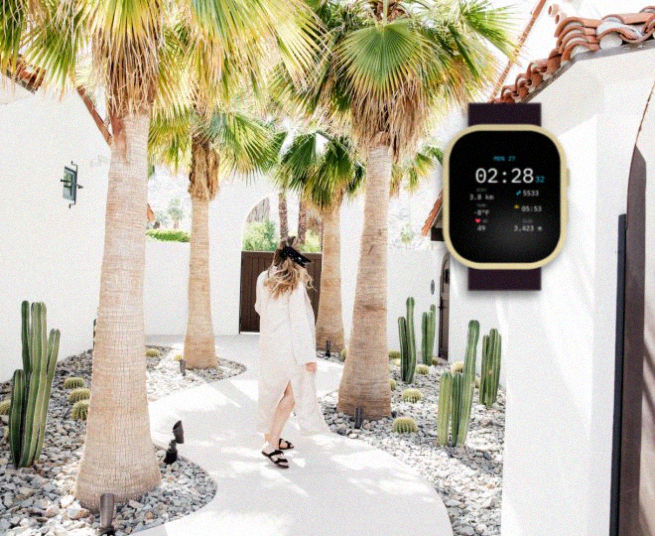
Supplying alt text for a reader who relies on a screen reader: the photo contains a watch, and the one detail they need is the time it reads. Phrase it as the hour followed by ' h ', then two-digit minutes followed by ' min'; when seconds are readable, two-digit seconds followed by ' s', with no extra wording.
2 h 28 min
